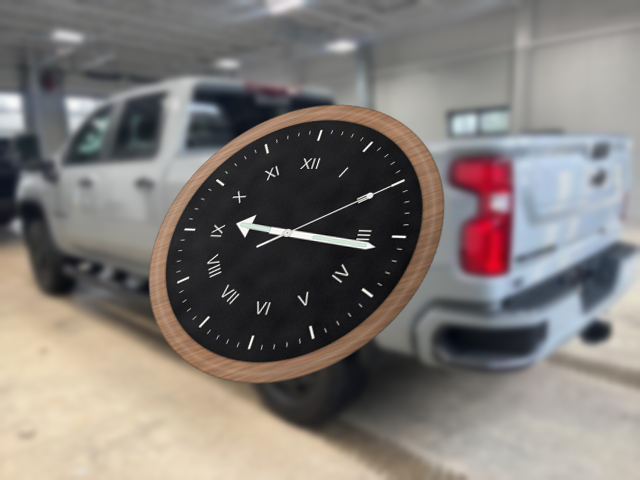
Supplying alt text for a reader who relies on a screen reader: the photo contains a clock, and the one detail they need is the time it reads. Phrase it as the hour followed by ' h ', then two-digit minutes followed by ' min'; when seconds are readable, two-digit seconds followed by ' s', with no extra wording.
9 h 16 min 10 s
